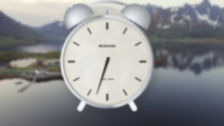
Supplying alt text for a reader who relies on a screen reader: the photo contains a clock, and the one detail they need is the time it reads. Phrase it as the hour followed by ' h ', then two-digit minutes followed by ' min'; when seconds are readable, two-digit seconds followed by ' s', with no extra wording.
6 h 33 min
